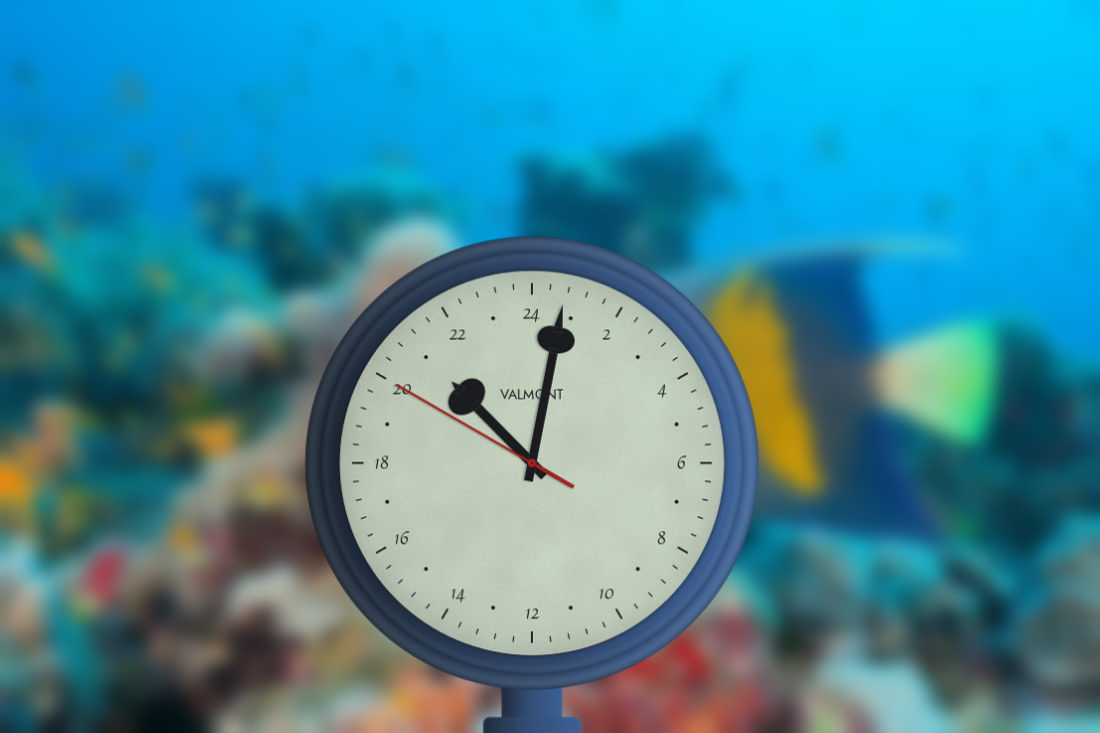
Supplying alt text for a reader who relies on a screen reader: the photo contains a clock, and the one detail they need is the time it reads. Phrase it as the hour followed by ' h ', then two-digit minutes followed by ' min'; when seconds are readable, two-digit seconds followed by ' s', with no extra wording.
21 h 01 min 50 s
